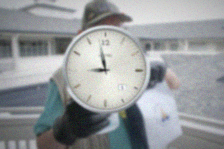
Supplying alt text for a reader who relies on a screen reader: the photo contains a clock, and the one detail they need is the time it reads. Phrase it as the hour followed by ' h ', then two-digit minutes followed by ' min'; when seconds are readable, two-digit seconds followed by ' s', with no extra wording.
8 h 58 min
